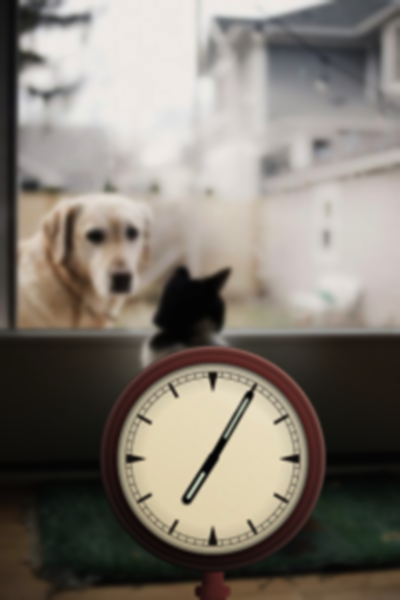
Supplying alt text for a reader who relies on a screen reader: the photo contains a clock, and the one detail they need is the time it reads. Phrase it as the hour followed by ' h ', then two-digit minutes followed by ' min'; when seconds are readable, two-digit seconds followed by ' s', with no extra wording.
7 h 05 min
